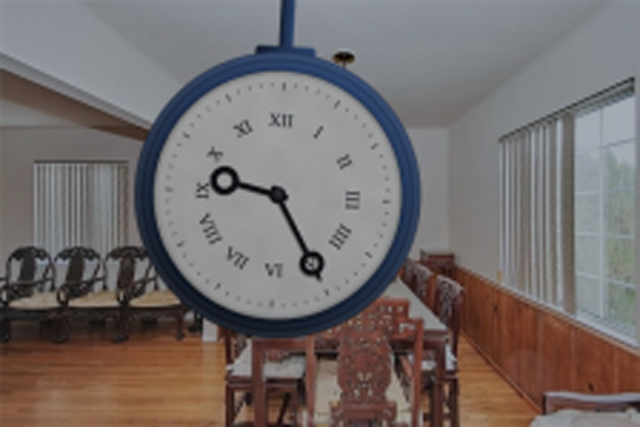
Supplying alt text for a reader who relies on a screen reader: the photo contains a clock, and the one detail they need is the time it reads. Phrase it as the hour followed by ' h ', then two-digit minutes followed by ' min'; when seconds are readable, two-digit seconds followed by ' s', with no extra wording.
9 h 25 min
